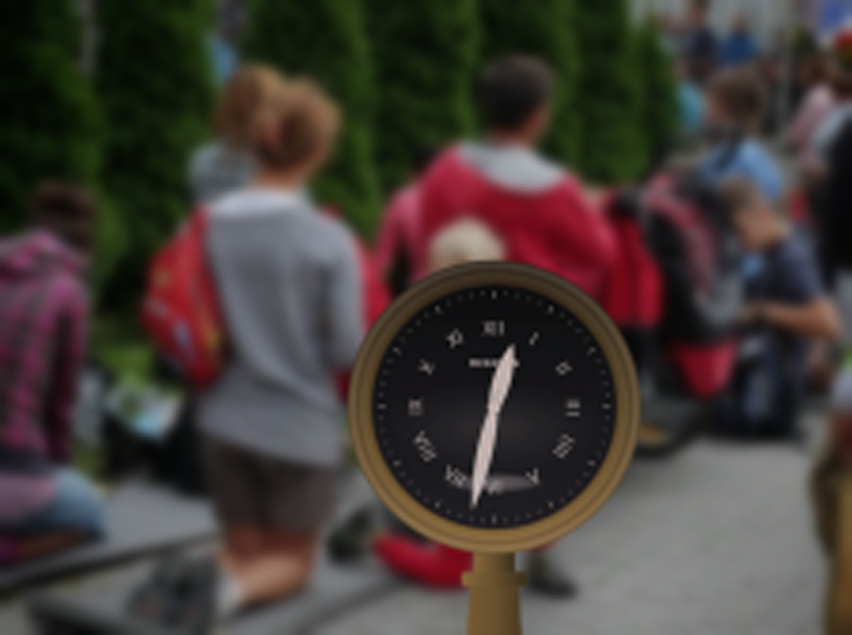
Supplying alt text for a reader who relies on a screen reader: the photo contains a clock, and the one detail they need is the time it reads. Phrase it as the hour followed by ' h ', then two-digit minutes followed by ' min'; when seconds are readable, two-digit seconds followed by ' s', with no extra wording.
12 h 32 min
